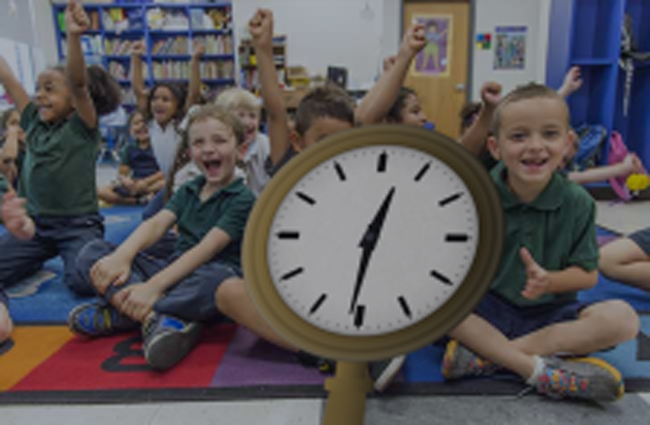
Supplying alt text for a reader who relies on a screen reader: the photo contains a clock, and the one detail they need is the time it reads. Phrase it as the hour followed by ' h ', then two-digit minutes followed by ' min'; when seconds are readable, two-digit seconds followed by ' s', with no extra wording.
12 h 31 min
